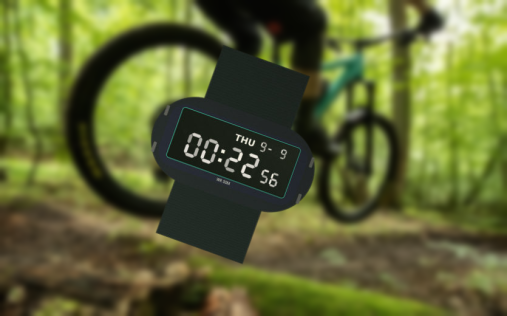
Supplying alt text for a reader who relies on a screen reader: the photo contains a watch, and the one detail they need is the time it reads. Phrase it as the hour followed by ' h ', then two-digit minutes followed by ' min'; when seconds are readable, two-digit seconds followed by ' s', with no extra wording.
0 h 22 min 56 s
